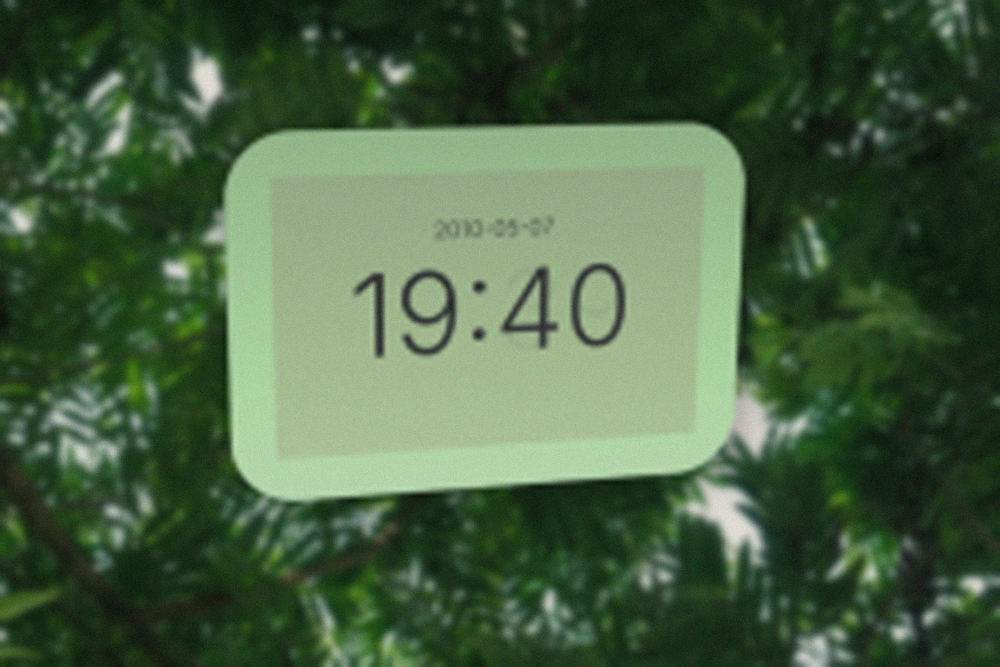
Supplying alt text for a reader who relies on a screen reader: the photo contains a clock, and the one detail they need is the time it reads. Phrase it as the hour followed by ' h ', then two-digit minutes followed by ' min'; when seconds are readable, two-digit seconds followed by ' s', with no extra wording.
19 h 40 min
